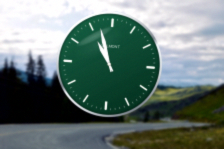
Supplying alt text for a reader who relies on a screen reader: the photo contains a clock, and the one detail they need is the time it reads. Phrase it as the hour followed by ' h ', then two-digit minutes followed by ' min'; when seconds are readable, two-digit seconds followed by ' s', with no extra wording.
10 h 57 min
